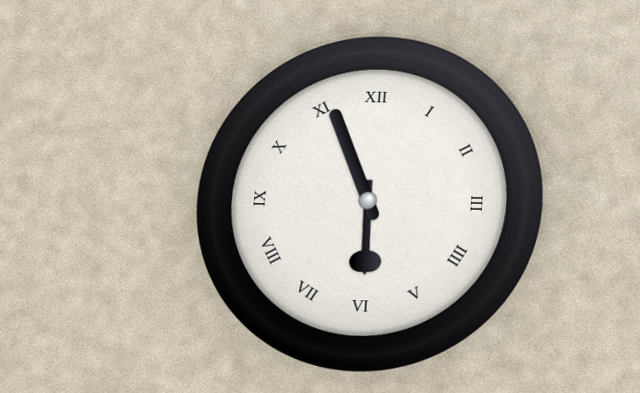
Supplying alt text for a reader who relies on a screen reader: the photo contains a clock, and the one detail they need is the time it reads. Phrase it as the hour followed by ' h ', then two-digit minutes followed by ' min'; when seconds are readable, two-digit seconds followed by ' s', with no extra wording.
5 h 56 min
